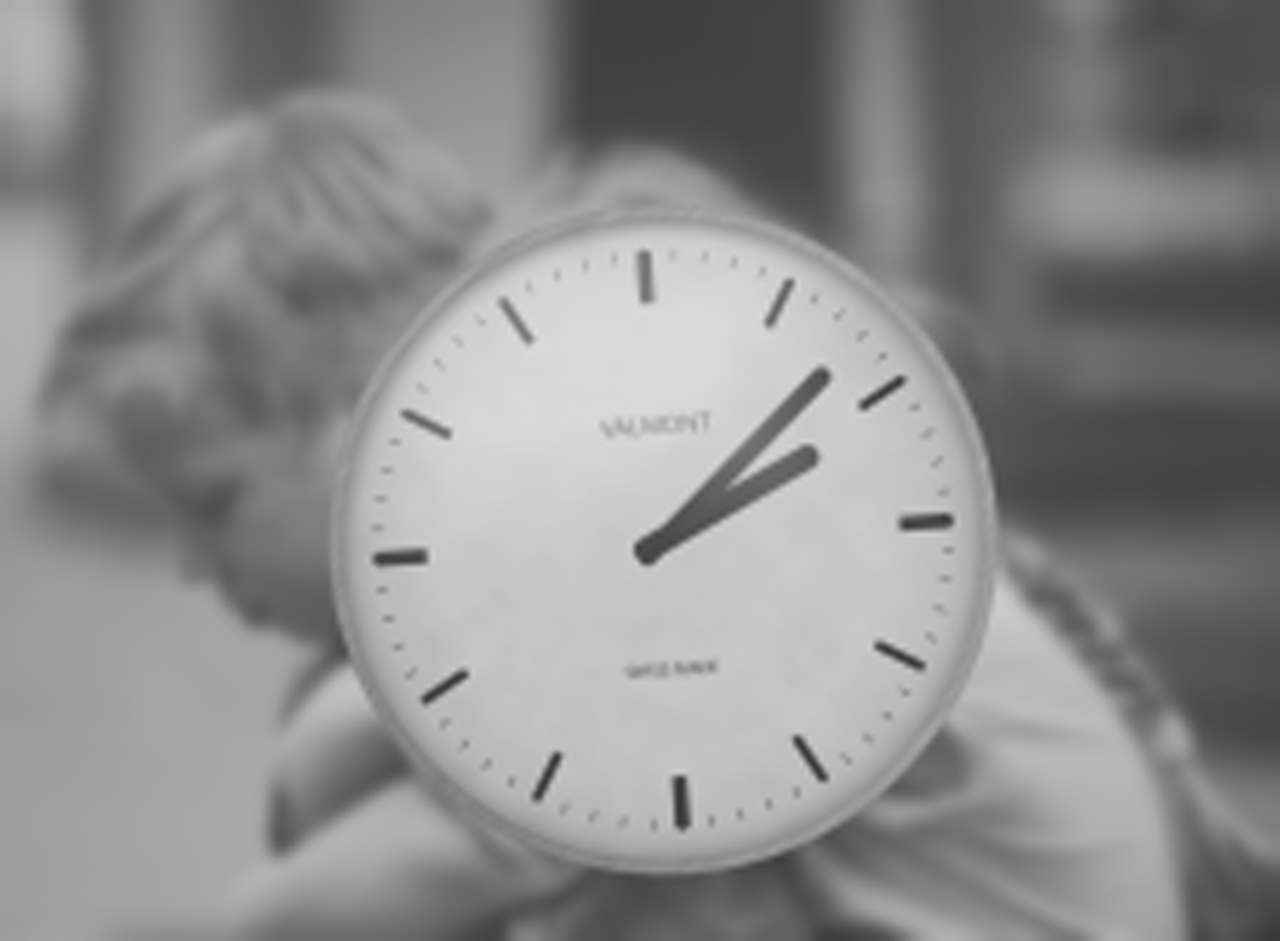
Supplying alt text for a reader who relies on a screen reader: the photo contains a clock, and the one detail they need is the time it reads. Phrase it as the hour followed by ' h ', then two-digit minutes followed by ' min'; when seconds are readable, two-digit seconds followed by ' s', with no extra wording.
2 h 08 min
